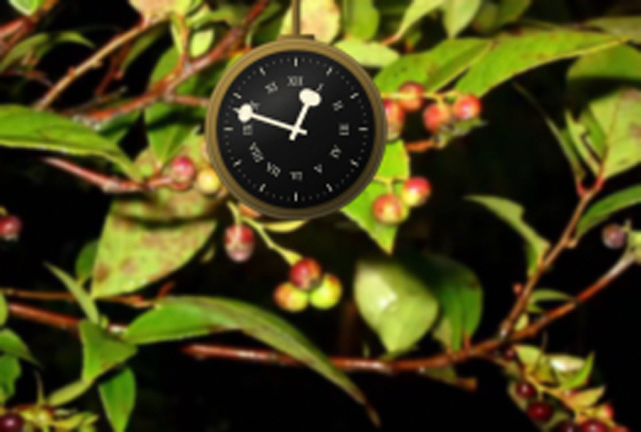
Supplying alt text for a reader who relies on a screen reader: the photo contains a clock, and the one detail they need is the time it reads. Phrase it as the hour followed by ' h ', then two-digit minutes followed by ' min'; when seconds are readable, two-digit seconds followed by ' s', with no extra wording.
12 h 48 min
